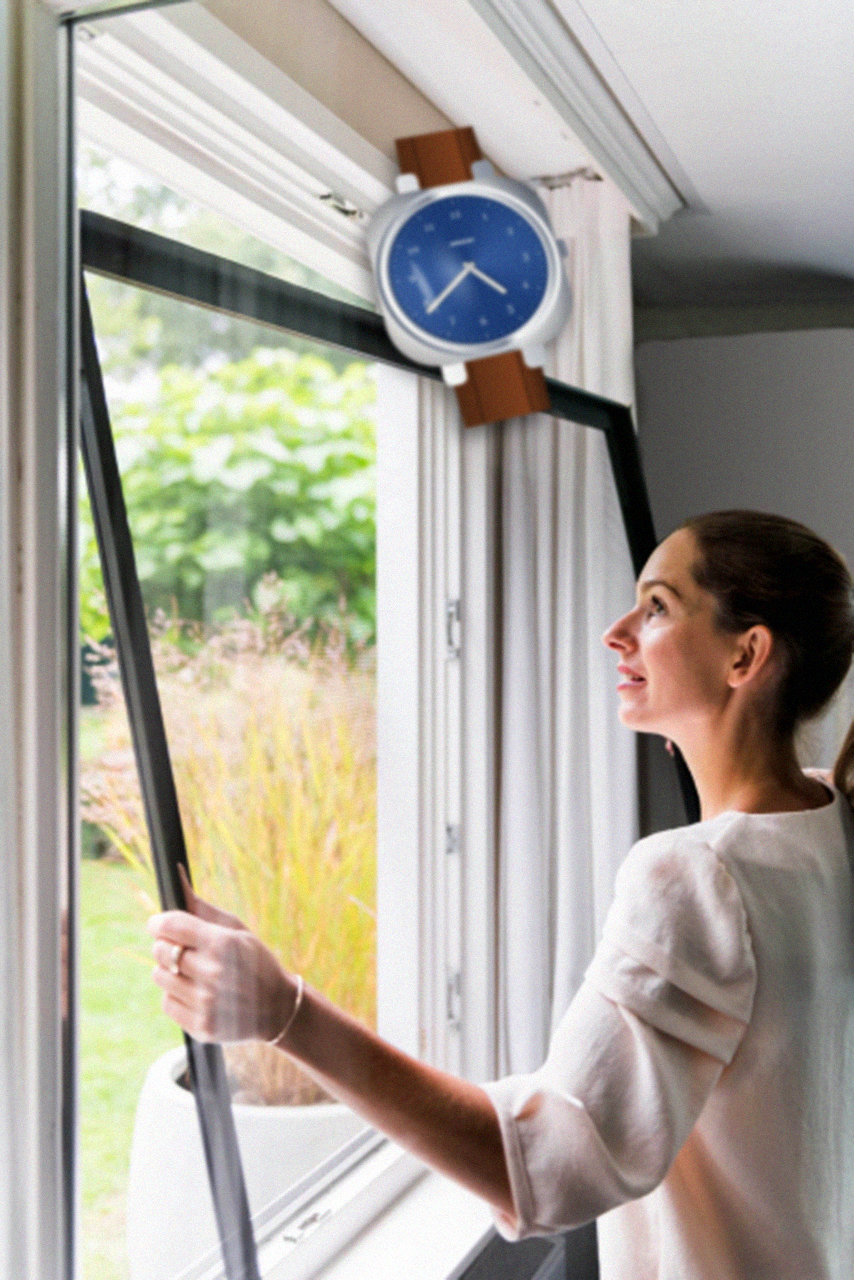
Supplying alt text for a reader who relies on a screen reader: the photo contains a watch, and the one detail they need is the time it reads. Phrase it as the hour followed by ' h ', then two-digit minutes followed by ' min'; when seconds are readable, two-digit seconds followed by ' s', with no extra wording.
4 h 39 min
